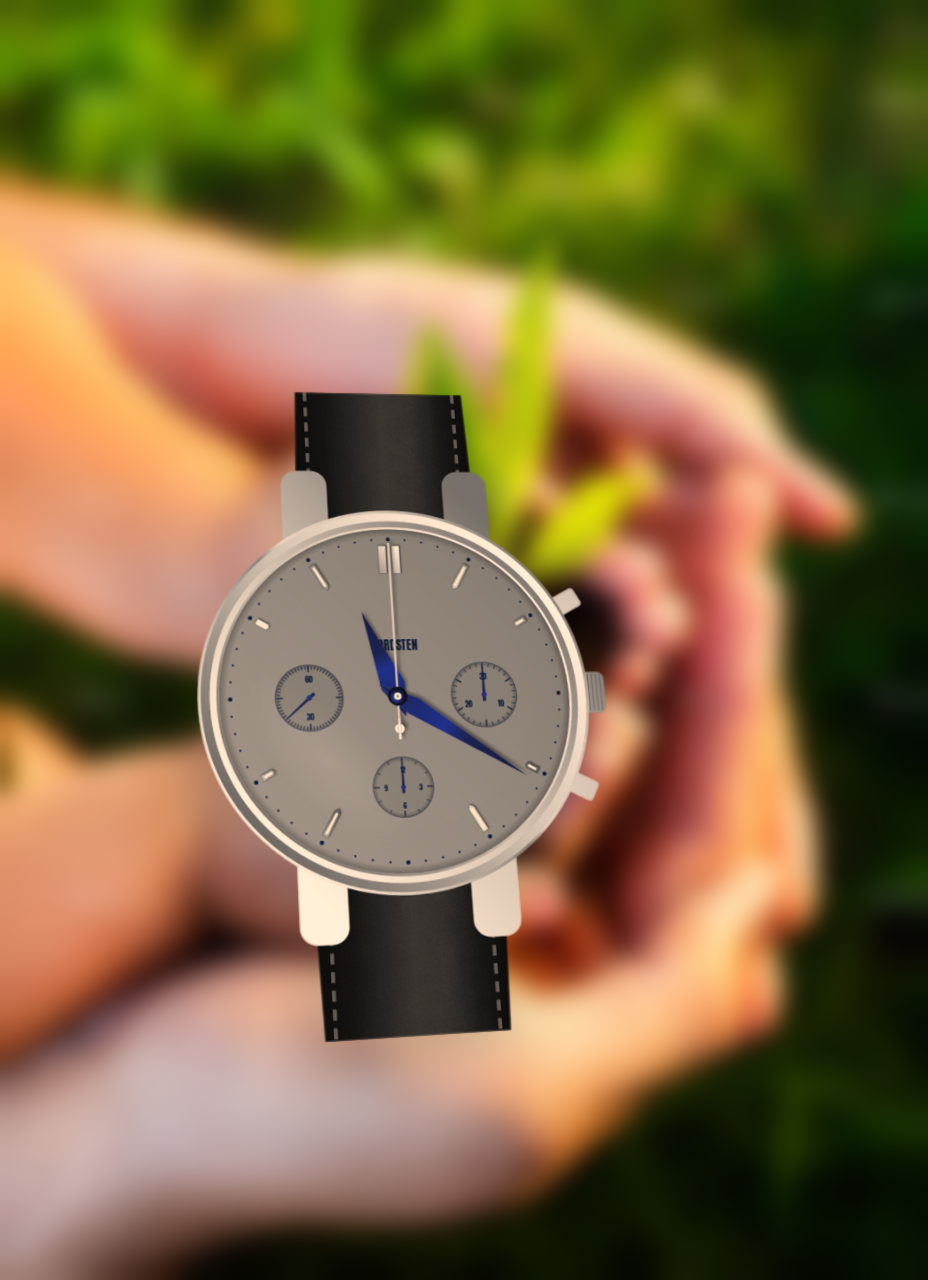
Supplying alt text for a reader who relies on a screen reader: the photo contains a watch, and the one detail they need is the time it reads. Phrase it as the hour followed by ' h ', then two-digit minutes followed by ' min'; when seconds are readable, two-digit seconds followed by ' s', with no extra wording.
11 h 20 min 38 s
